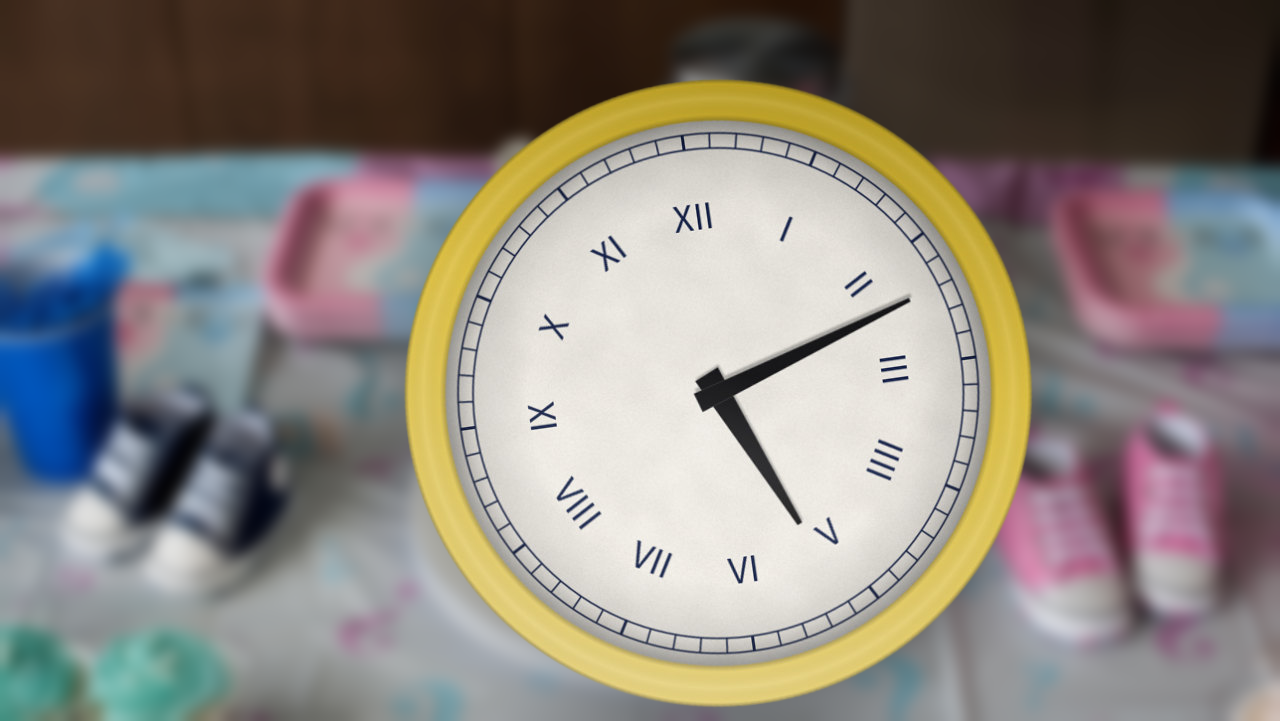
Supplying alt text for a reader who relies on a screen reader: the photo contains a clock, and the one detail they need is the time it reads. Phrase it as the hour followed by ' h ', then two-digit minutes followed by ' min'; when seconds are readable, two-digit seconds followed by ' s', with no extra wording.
5 h 12 min
